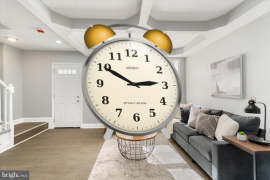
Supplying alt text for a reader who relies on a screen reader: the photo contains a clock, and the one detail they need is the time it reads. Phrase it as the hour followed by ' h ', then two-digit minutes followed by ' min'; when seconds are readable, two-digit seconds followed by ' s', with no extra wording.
2 h 50 min
